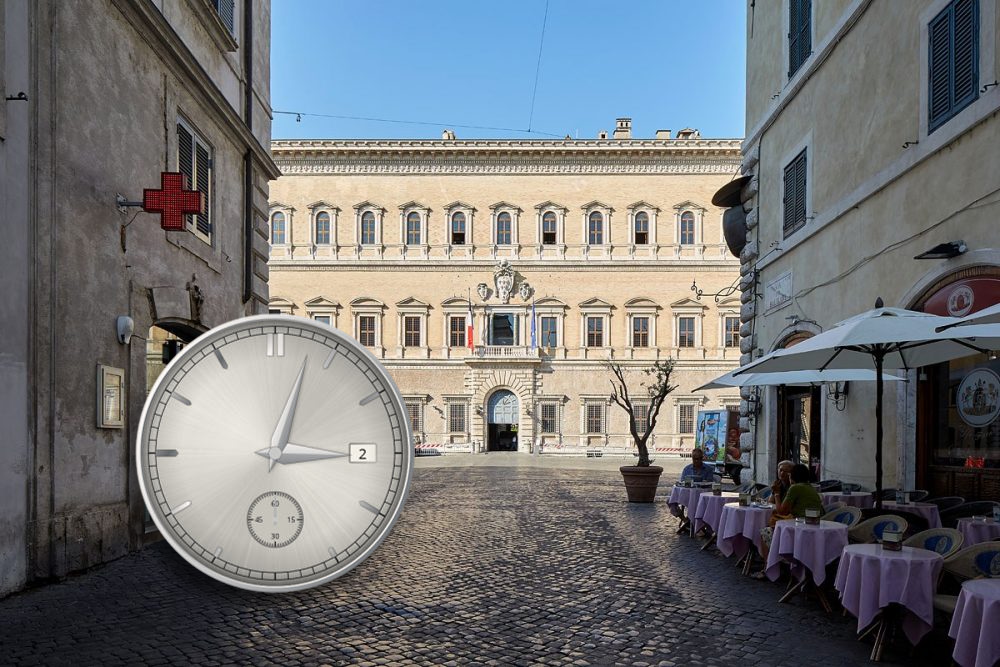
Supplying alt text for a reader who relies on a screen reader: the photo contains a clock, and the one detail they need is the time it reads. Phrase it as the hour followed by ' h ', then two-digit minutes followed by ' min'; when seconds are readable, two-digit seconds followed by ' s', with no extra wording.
3 h 03 min
